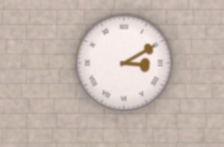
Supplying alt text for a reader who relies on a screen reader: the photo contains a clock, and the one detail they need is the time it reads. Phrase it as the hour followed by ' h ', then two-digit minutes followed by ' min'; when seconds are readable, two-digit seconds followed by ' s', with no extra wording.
3 h 10 min
